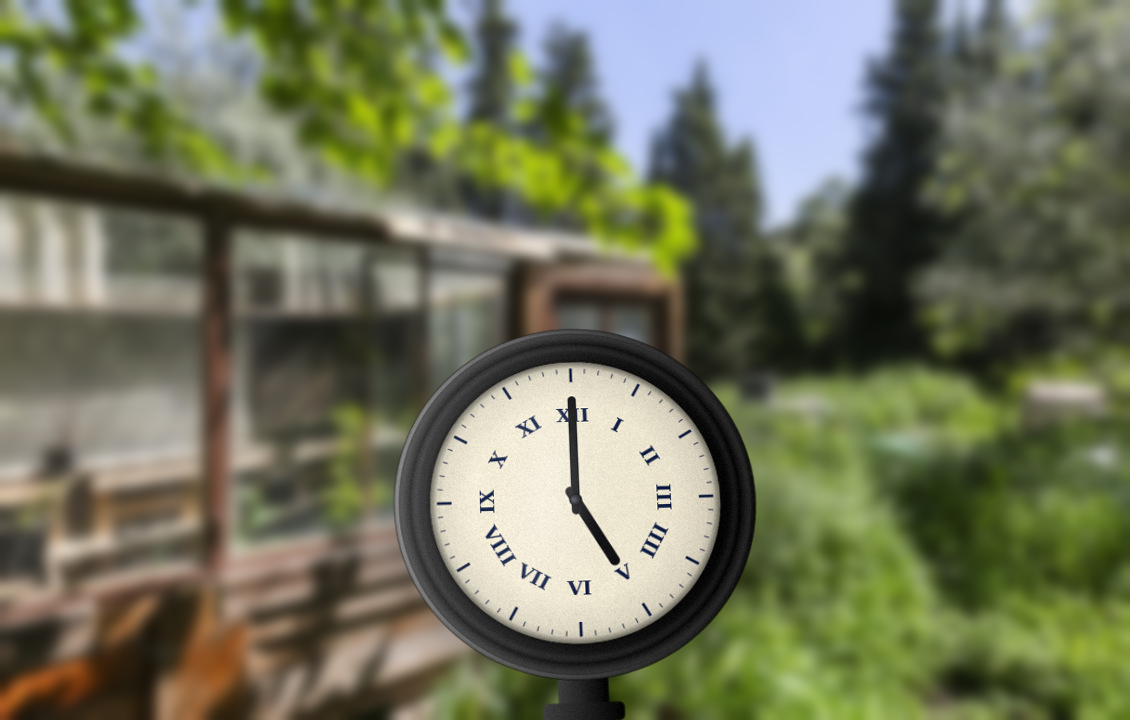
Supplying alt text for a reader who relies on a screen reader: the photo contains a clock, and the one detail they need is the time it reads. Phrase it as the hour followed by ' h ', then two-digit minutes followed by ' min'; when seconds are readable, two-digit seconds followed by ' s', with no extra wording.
5 h 00 min
